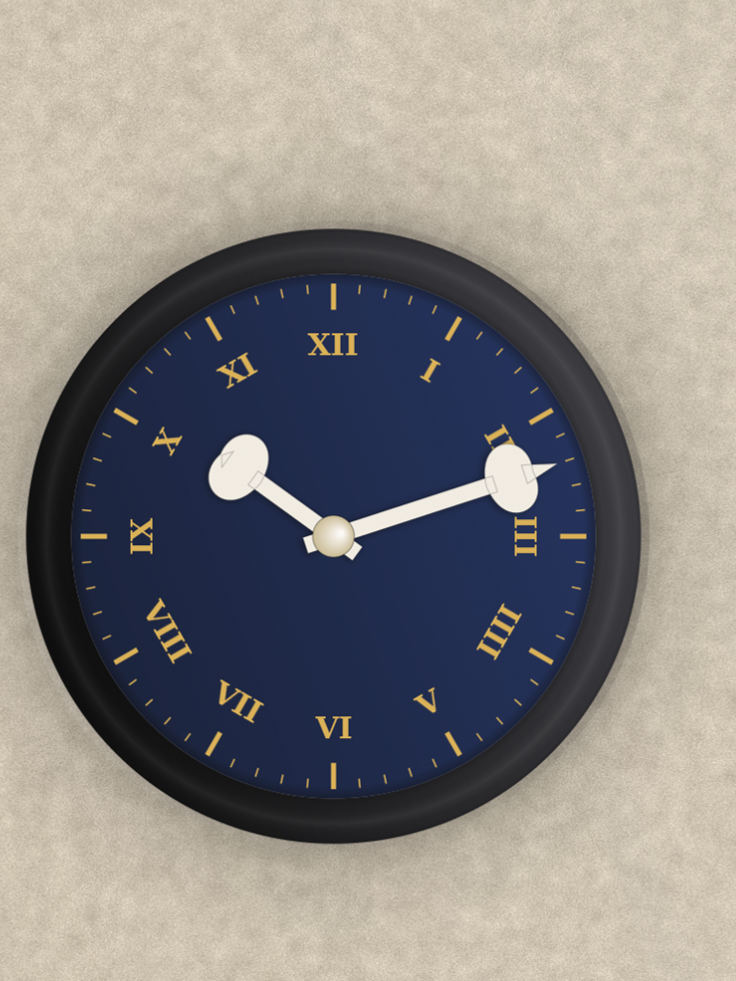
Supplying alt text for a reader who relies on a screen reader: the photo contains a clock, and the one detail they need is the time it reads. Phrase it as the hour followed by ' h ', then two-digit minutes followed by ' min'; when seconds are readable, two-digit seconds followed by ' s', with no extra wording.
10 h 12 min
